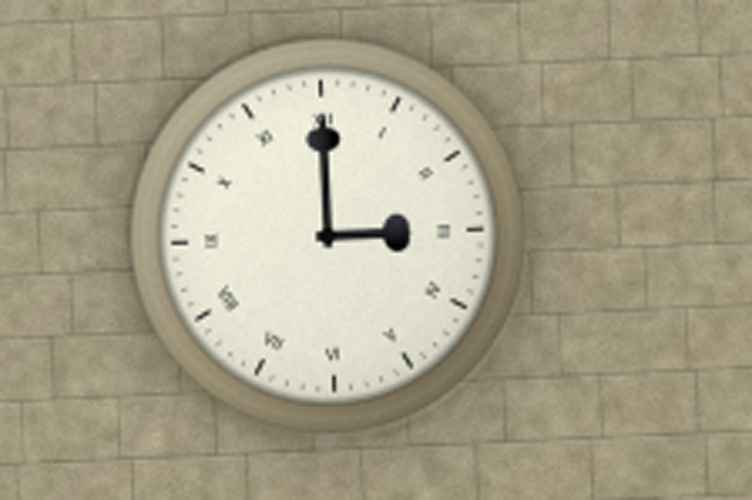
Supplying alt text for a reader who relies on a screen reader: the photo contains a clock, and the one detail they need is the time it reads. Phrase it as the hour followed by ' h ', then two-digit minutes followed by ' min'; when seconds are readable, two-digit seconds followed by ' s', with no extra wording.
3 h 00 min
